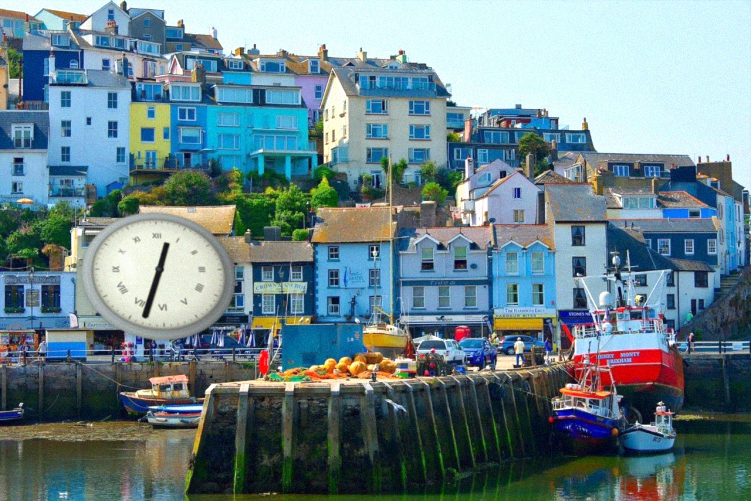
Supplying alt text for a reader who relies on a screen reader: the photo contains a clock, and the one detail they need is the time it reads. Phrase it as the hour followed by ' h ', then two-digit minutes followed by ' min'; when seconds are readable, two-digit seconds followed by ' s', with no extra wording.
12 h 33 min
